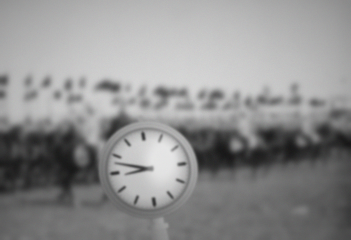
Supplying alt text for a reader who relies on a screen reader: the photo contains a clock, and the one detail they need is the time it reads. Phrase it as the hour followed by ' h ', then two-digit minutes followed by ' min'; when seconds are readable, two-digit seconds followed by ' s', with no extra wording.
8 h 48 min
